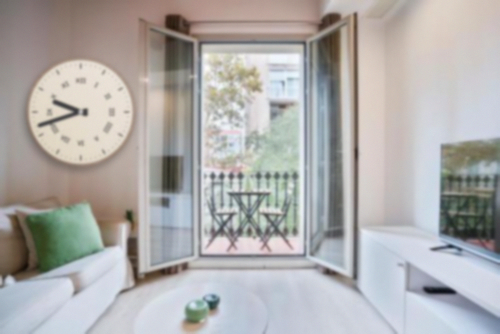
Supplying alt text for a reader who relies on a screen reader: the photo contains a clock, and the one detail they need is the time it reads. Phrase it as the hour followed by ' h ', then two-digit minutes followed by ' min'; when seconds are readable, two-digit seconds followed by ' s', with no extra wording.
9 h 42 min
